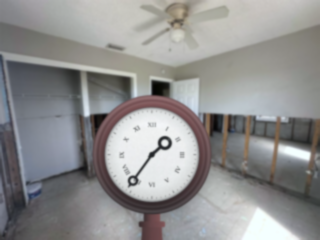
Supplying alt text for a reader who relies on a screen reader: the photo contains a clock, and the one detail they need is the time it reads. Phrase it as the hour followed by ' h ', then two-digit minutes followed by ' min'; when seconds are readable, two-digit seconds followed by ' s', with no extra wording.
1 h 36 min
